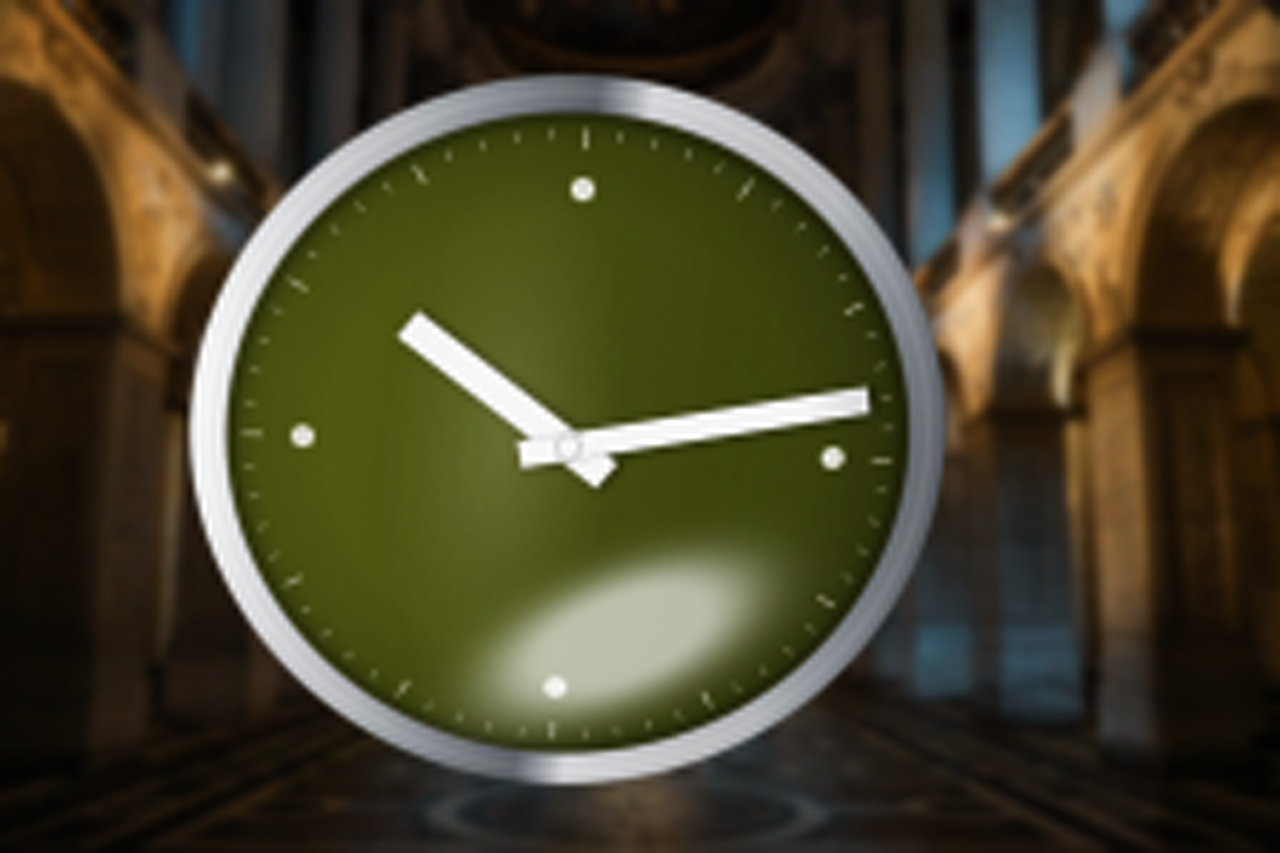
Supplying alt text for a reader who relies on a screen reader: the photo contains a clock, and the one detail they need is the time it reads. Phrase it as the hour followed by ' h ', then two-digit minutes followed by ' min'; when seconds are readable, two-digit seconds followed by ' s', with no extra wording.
10 h 13 min
